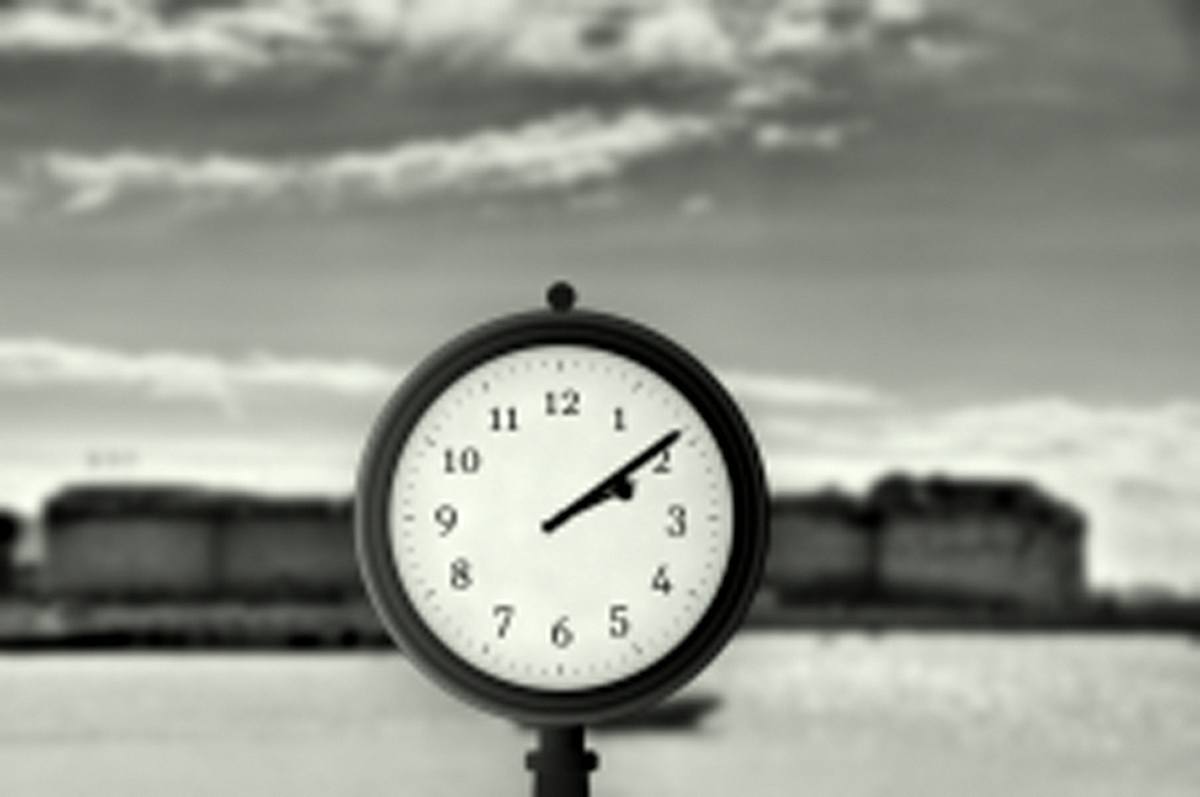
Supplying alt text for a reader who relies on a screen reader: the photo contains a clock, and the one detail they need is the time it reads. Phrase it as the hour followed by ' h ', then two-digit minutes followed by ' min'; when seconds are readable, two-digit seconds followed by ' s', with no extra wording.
2 h 09 min
